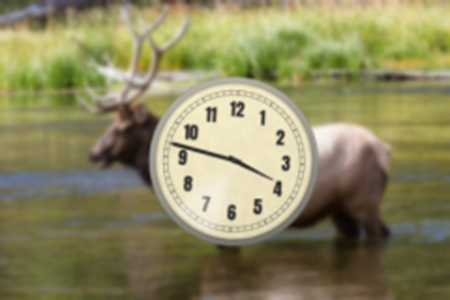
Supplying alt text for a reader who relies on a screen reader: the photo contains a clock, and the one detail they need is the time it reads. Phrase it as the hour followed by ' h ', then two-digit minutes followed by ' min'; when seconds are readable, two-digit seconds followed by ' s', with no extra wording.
3 h 47 min
